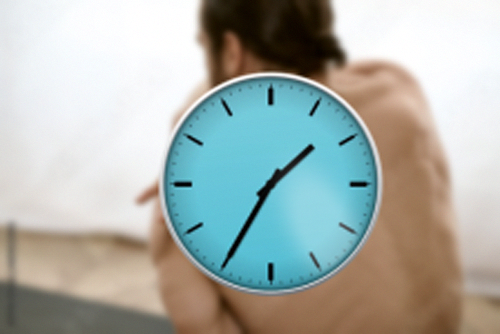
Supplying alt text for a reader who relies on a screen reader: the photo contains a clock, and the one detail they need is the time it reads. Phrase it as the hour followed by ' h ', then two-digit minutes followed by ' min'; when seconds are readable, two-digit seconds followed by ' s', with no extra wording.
1 h 35 min
